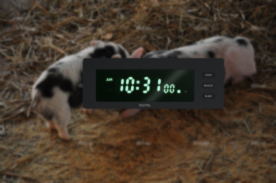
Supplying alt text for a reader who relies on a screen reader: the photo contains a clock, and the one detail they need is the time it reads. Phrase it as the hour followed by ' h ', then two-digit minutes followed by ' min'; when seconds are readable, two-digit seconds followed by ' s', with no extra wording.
10 h 31 min 00 s
